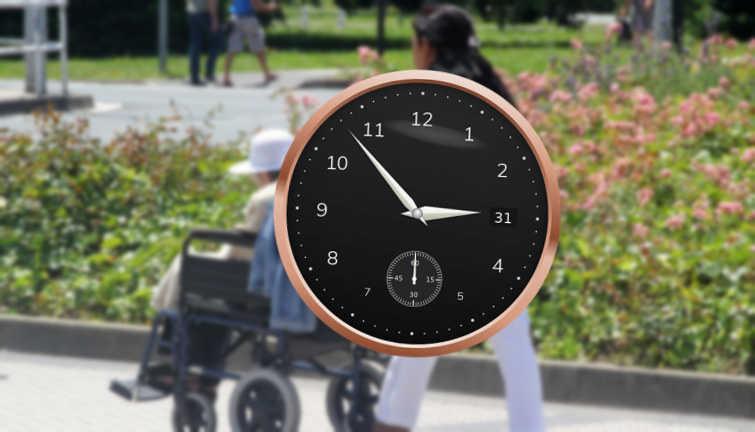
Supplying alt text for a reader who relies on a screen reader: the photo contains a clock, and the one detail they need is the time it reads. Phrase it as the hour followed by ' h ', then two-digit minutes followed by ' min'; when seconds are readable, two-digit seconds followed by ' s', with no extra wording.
2 h 53 min
